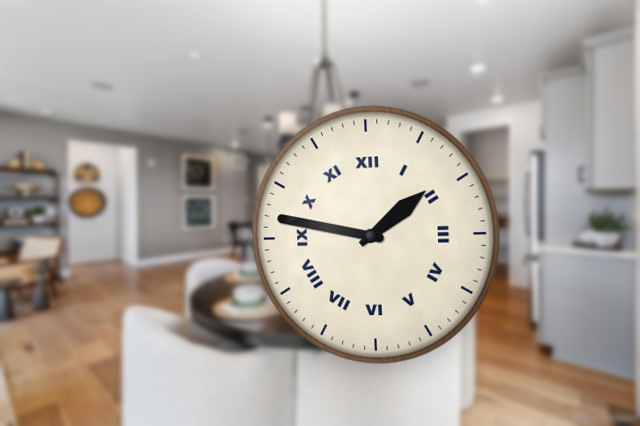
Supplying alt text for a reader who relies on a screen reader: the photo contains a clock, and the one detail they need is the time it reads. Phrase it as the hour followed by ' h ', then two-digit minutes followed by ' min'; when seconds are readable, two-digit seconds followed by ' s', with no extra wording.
1 h 47 min
